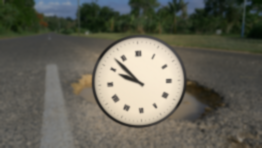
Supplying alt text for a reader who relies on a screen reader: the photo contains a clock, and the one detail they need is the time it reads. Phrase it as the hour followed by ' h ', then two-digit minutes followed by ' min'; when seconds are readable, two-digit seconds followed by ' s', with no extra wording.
9 h 53 min
